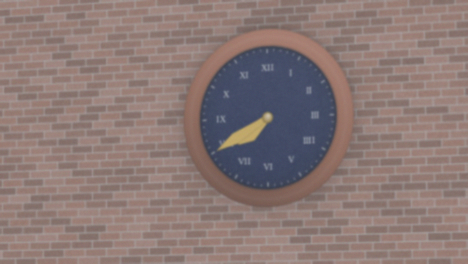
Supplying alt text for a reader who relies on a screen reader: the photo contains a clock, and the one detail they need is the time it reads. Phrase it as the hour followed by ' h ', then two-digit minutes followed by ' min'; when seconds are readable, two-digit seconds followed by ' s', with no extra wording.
7 h 40 min
